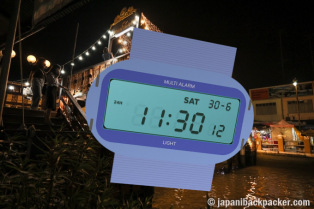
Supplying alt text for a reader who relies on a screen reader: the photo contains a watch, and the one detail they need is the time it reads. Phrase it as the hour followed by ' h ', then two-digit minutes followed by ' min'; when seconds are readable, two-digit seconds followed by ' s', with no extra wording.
11 h 30 min 12 s
